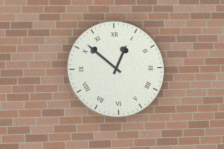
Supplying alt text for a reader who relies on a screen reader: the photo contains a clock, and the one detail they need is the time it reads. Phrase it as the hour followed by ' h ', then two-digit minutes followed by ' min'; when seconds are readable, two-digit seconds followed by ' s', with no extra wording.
12 h 52 min
